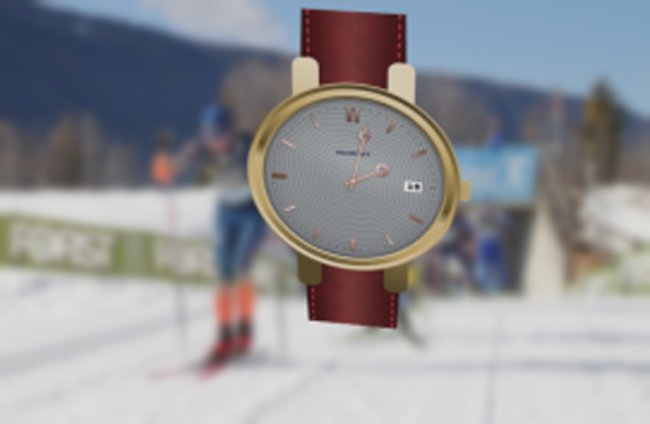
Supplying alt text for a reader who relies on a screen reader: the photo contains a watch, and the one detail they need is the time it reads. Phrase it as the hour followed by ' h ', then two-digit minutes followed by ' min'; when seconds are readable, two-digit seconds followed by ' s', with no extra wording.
2 h 02 min
